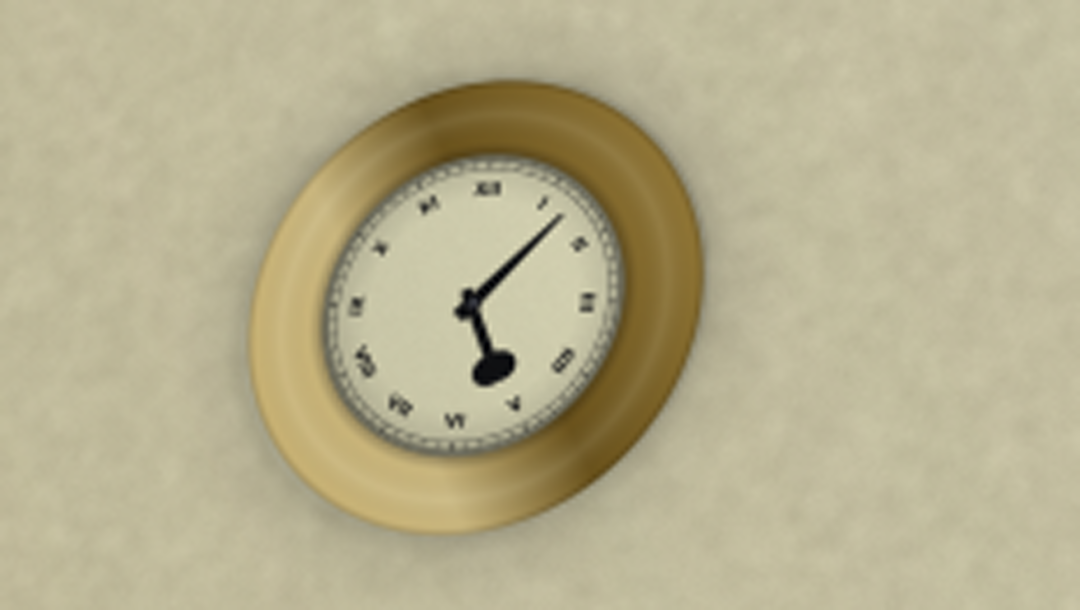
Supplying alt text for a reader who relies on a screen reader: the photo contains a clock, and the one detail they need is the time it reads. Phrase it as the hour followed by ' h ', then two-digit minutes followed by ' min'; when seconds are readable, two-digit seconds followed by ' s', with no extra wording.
5 h 07 min
